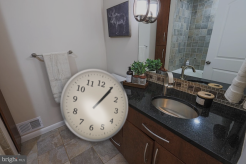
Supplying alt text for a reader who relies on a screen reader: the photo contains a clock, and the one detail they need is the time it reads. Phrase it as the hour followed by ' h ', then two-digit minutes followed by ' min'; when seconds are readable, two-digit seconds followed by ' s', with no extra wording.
1 h 05 min
